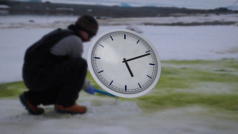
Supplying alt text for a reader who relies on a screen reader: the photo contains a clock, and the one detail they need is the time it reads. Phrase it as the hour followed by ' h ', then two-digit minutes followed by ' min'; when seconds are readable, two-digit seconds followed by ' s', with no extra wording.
5 h 11 min
